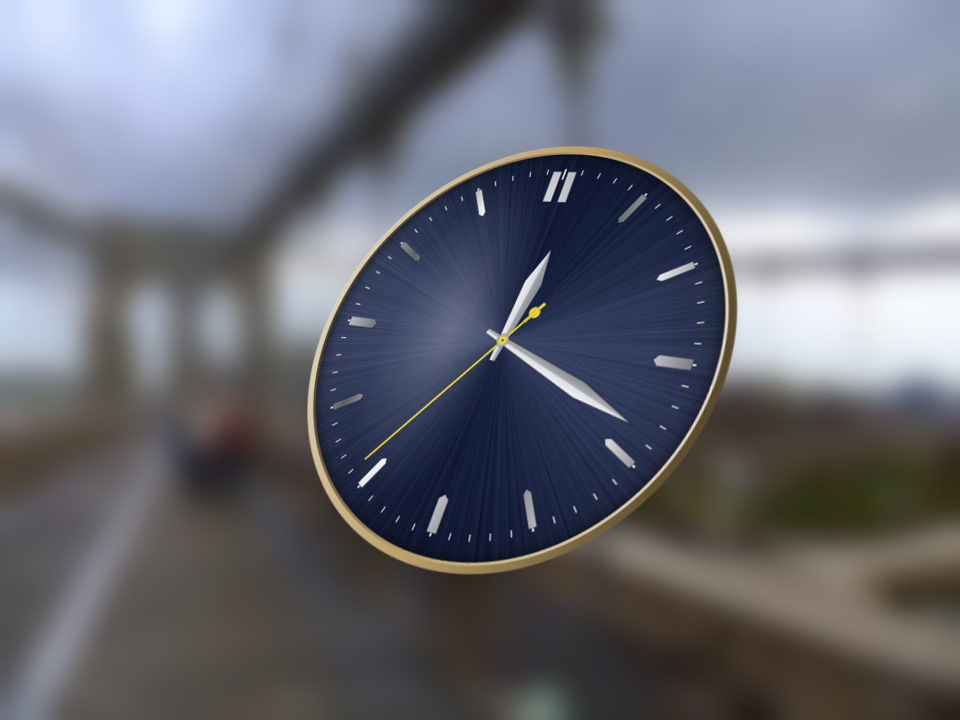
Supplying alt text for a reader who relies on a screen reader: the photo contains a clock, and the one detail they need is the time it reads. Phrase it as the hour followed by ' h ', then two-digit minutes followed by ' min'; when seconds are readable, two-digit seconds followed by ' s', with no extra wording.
12 h 18 min 36 s
